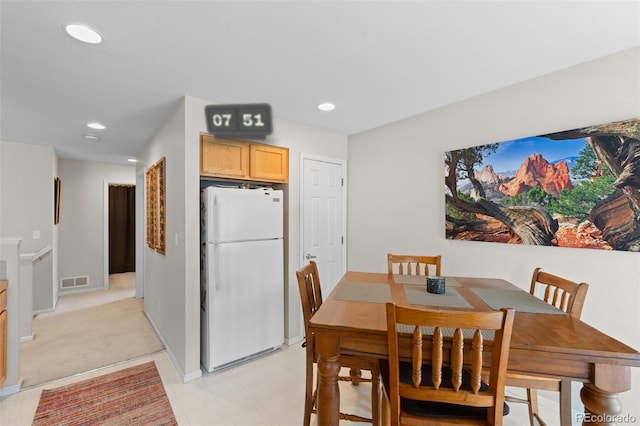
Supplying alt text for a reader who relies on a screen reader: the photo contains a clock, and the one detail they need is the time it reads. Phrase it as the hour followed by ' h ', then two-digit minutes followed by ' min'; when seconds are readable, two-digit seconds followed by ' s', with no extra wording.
7 h 51 min
